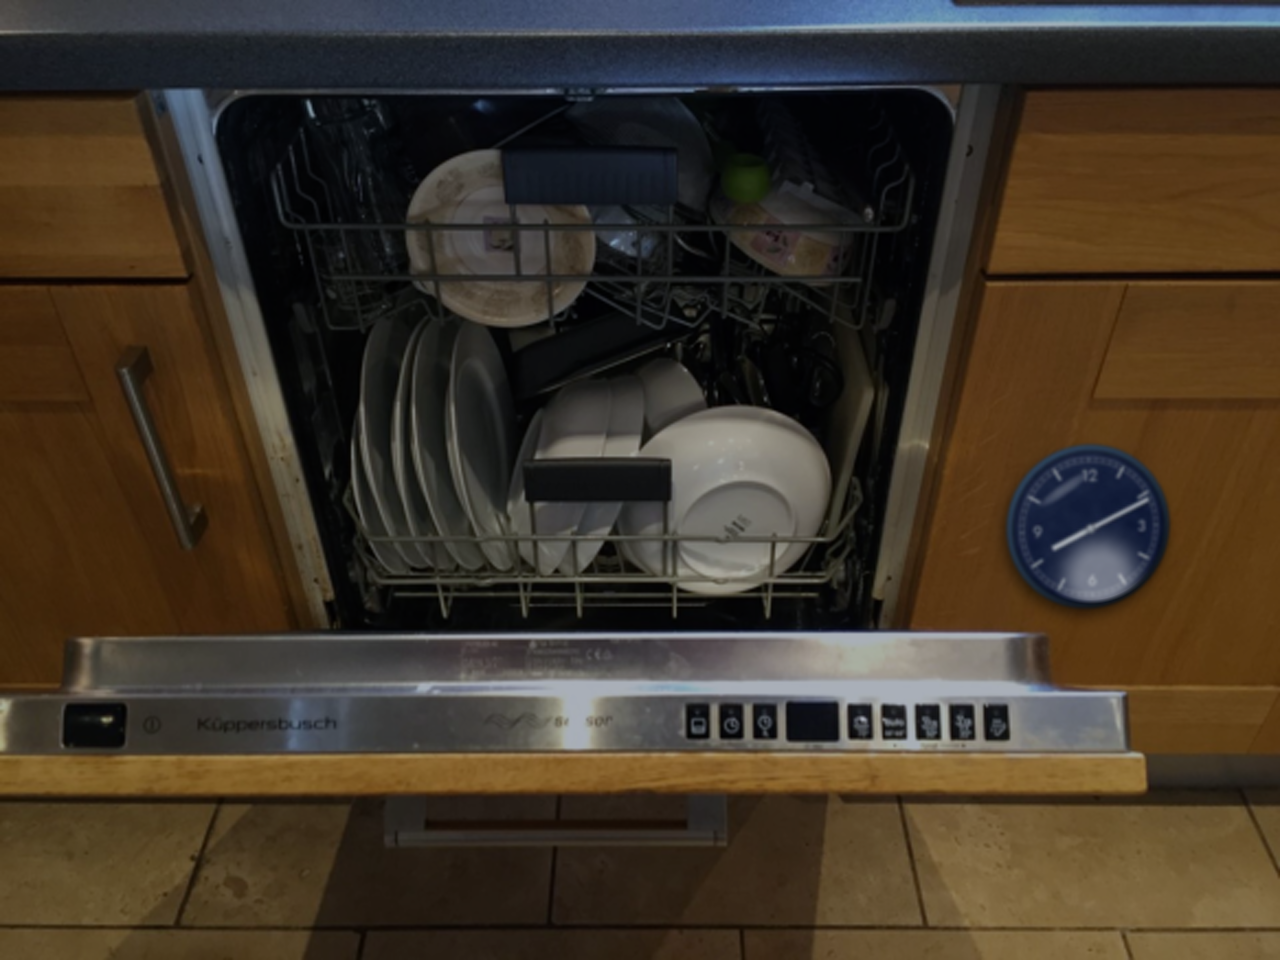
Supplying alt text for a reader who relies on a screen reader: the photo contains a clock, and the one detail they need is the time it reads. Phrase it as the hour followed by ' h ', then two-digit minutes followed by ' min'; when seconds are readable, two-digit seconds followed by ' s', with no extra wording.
8 h 11 min
